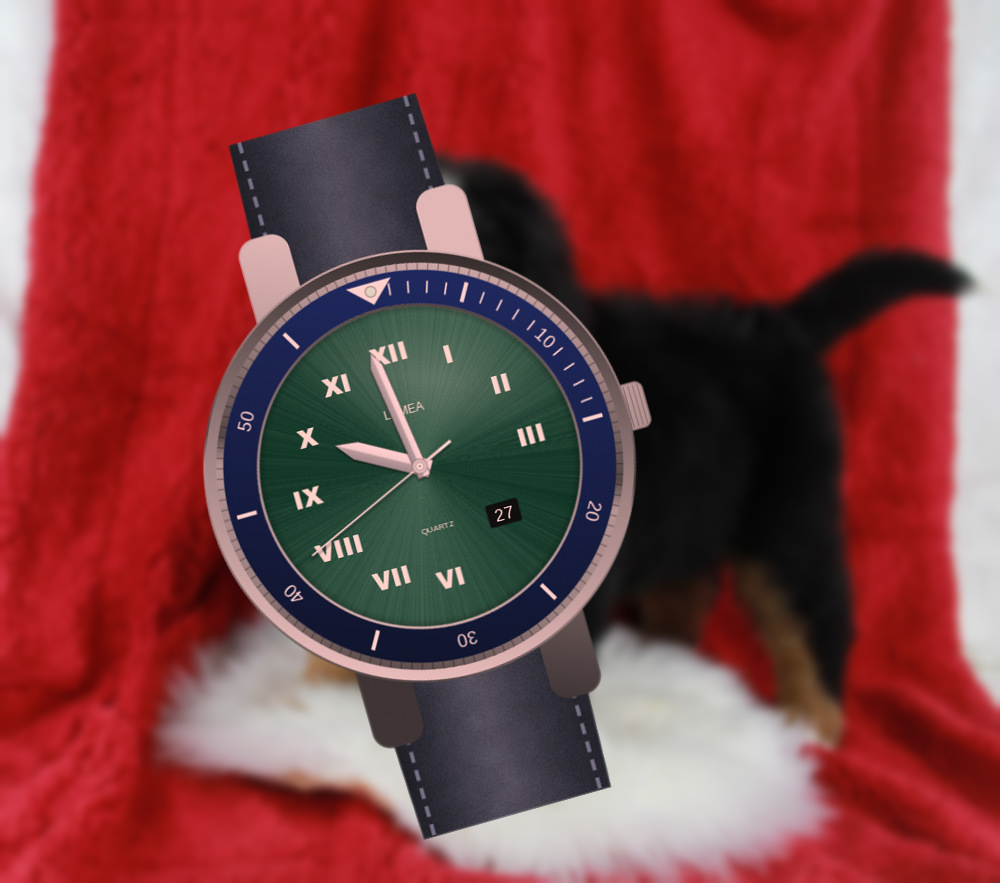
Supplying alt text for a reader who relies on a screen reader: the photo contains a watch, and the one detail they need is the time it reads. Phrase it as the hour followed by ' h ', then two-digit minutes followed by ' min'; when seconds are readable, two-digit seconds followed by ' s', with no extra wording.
9 h 58 min 41 s
